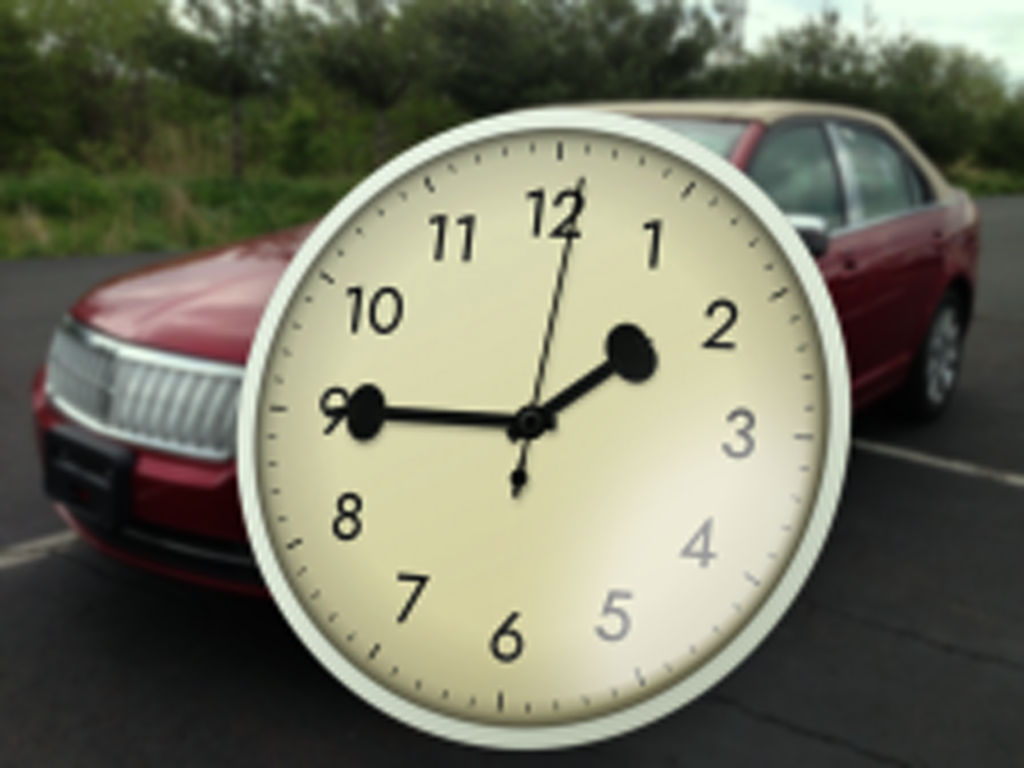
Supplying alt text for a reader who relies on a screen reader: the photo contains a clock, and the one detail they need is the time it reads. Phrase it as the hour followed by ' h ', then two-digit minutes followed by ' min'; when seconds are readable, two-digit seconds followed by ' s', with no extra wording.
1 h 45 min 01 s
